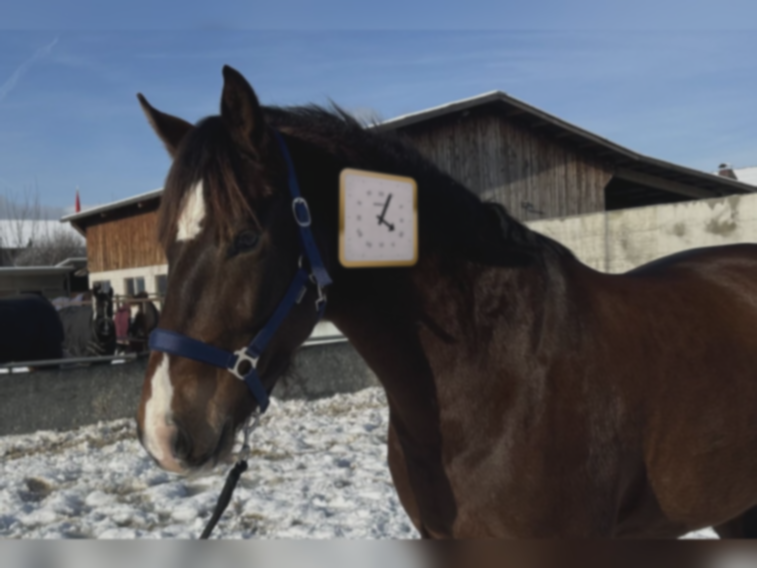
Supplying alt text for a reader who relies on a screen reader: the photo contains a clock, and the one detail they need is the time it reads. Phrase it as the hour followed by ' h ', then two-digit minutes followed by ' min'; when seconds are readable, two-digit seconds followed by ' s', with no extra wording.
4 h 04 min
